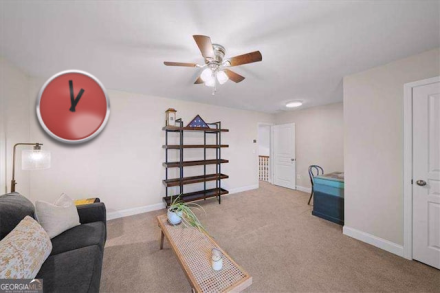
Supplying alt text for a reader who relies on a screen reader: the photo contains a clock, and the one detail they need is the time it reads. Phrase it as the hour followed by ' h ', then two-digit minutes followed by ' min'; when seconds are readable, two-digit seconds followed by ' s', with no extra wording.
12 h 59 min
